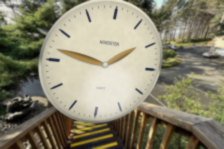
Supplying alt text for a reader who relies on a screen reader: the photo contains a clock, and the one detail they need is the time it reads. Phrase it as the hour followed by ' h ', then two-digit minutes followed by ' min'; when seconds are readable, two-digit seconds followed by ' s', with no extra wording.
1 h 47 min
